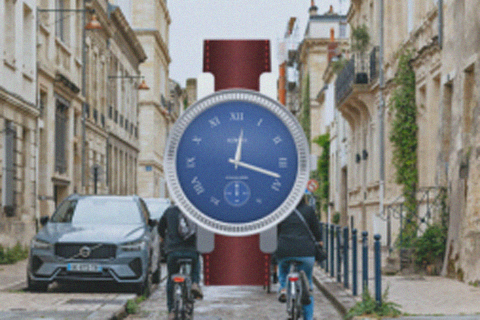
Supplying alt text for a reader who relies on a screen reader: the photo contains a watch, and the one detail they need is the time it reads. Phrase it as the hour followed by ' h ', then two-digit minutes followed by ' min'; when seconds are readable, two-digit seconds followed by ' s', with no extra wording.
12 h 18 min
